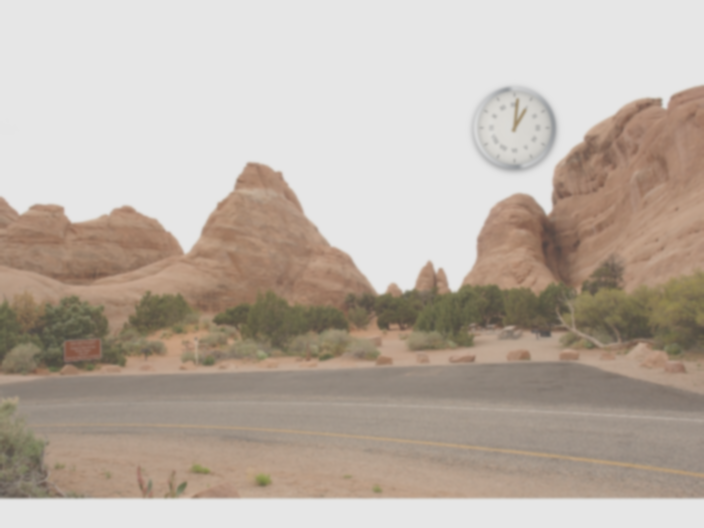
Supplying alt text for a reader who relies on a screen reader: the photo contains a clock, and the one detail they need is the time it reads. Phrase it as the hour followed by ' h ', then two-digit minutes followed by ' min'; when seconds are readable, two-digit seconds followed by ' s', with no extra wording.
1 h 01 min
